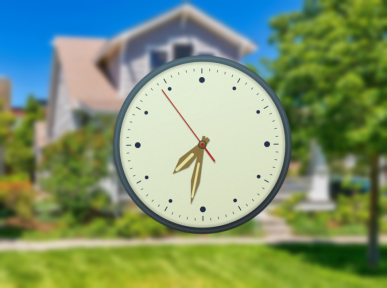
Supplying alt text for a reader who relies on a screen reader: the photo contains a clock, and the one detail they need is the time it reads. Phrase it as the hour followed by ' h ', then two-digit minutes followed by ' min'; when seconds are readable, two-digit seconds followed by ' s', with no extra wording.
7 h 31 min 54 s
